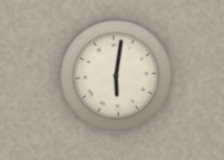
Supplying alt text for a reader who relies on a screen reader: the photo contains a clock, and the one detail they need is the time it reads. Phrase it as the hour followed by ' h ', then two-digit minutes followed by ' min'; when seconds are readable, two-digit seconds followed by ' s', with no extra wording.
6 h 02 min
